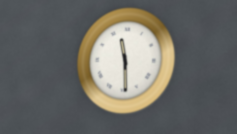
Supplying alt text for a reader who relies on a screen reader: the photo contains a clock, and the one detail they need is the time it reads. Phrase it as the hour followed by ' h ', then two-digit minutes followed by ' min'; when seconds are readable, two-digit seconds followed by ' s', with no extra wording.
11 h 29 min
